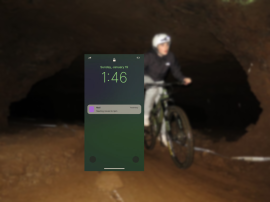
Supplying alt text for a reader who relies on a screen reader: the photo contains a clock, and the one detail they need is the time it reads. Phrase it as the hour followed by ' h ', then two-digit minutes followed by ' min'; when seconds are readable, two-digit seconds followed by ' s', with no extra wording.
1 h 46 min
